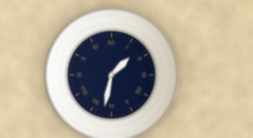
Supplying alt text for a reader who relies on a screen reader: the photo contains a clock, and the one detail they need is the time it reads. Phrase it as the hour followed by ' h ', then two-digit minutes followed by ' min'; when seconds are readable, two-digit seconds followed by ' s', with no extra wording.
1 h 32 min
